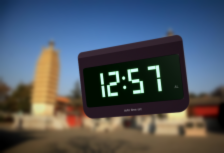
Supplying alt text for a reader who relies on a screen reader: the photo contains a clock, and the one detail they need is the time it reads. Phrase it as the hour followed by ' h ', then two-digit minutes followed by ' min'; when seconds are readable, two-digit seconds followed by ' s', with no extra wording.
12 h 57 min
